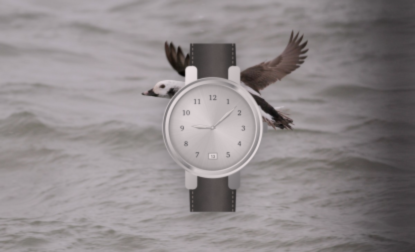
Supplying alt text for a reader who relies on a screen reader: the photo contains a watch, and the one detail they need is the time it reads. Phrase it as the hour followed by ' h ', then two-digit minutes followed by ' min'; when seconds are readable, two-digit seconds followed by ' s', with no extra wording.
9 h 08 min
